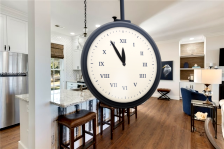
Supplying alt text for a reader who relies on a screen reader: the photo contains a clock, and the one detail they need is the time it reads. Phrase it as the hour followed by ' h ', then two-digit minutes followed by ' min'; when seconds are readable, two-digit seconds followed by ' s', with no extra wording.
11 h 55 min
